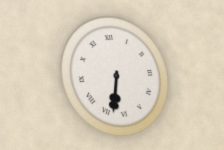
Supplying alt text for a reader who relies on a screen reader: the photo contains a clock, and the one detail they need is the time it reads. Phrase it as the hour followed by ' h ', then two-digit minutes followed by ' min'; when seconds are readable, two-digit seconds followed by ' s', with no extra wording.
6 h 33 min
